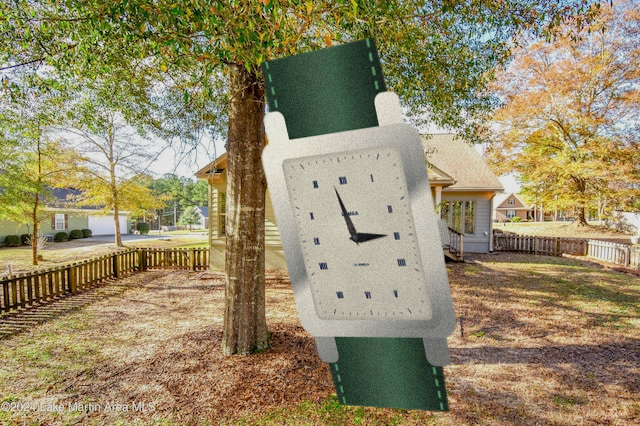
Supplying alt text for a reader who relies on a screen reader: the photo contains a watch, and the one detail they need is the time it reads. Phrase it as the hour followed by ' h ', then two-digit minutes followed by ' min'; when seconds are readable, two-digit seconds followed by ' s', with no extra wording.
2 h 58 min
